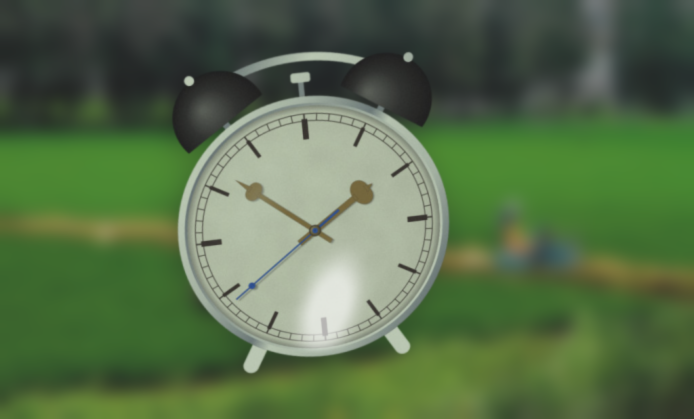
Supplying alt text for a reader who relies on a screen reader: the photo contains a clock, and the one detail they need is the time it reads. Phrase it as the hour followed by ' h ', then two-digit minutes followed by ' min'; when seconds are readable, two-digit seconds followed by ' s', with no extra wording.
1 h 51 min 39 s
